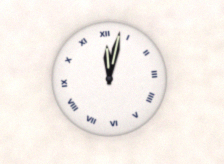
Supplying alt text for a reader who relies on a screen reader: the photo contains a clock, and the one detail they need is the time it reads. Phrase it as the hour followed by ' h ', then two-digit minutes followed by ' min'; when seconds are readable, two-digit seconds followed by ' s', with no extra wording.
12 h 03 min
